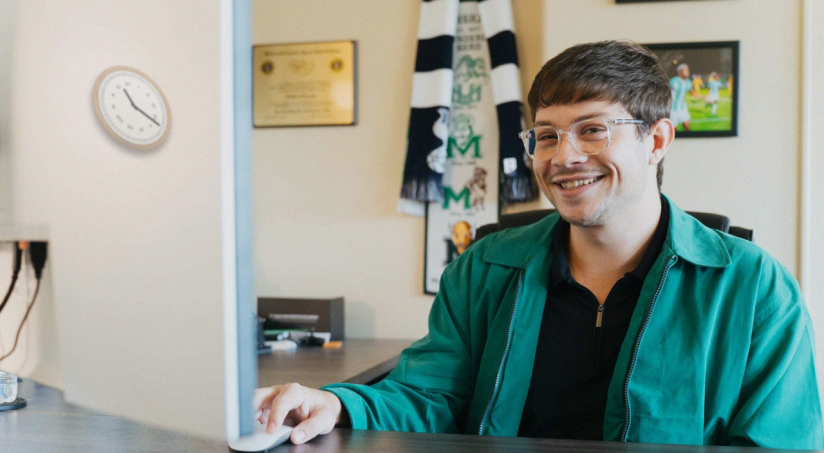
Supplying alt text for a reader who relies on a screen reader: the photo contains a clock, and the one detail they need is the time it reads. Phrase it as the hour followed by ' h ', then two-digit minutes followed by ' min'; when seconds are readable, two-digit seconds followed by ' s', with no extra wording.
11 h 22 min
